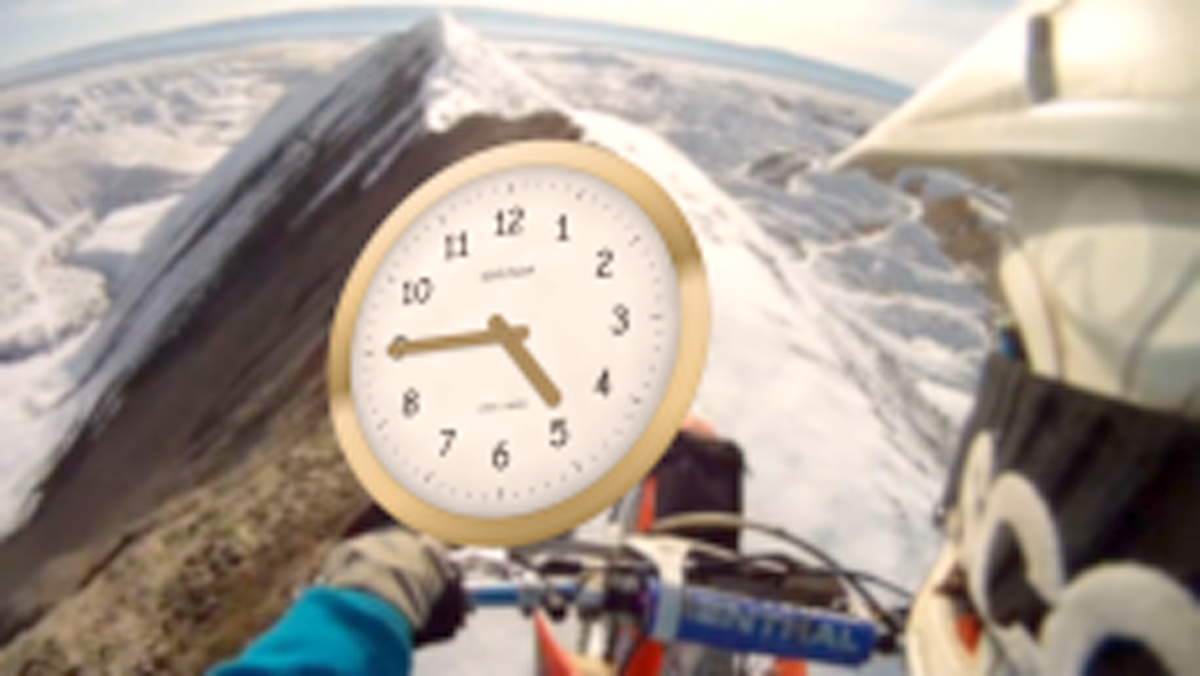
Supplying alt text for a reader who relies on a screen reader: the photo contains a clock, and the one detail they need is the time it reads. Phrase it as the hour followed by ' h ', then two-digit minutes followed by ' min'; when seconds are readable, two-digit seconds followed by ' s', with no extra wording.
4 h 45 min
